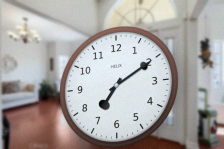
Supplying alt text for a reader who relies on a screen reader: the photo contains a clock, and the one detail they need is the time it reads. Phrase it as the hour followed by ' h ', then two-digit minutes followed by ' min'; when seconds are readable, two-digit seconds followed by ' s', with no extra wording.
7 h 10 min
